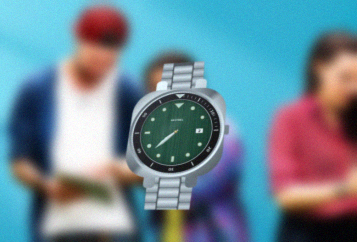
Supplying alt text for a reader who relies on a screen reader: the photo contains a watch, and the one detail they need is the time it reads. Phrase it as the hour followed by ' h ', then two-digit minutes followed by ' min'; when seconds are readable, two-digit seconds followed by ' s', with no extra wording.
7 h 38 min
